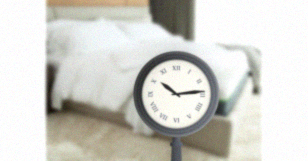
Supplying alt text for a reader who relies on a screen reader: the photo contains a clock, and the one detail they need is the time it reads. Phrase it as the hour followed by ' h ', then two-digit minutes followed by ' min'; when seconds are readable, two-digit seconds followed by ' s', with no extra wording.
10 h 14 min
